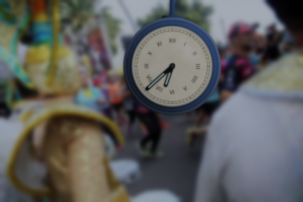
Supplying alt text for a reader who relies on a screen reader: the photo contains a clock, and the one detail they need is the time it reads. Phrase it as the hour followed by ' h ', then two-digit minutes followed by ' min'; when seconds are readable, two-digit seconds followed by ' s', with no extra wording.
6 h 38 min
